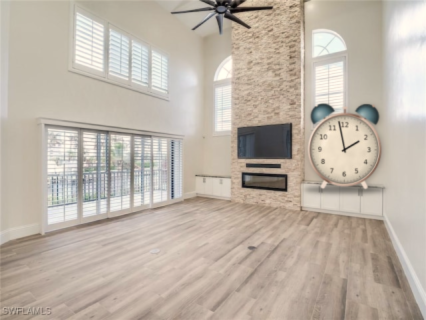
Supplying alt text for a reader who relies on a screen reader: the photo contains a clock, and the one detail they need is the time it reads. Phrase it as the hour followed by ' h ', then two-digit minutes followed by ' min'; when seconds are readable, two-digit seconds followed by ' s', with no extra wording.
1 h 58 min
